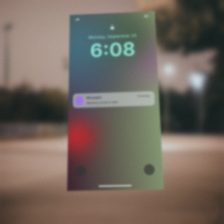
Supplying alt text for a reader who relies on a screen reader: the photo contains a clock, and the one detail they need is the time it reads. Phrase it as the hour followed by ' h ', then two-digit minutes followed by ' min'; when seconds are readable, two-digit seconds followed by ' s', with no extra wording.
6 h 08 min
